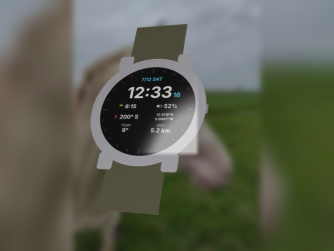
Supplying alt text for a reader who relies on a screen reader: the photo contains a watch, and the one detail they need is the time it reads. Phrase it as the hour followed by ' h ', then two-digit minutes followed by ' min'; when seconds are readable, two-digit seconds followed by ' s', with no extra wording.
12 h 33 min
